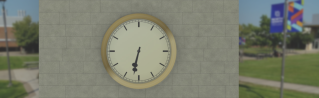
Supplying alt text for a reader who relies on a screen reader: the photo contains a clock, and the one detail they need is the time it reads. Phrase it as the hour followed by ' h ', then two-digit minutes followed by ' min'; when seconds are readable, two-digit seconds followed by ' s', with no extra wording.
6 h 32 min
